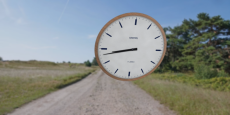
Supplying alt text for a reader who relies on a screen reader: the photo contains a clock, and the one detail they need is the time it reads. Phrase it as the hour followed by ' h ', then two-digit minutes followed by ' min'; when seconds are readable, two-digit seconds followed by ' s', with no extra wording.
8 h 43 min
